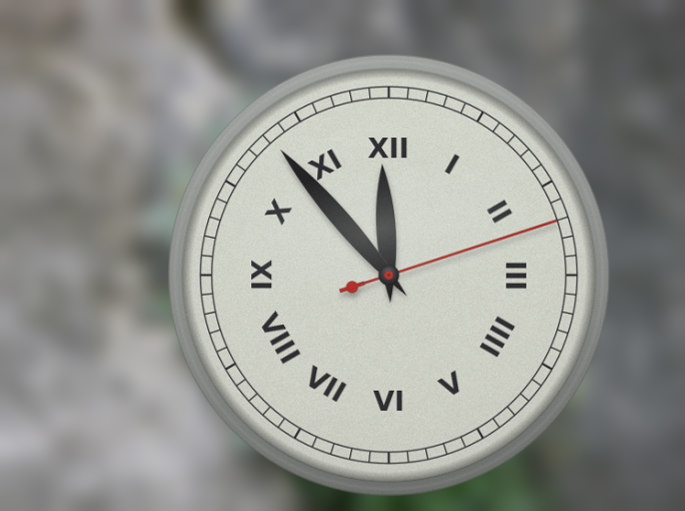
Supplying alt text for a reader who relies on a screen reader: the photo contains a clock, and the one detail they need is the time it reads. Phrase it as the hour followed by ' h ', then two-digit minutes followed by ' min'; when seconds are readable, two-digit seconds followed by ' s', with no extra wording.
11 h 53 min 12 s
